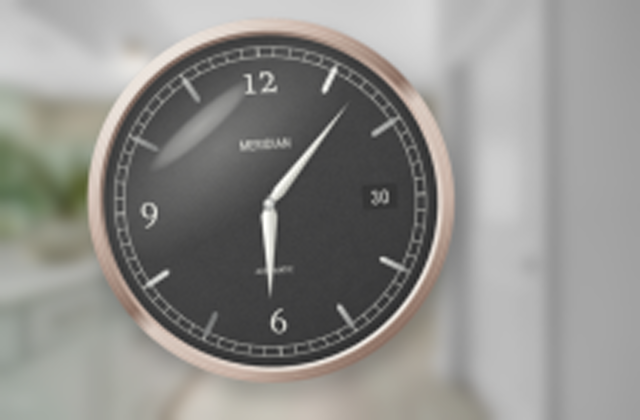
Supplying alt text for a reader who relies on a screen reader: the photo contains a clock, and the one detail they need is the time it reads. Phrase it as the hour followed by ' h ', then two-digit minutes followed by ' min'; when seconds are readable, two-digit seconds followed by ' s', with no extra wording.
6 h 07 min
